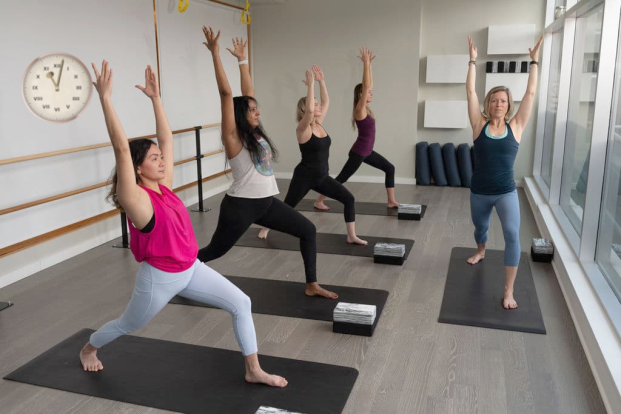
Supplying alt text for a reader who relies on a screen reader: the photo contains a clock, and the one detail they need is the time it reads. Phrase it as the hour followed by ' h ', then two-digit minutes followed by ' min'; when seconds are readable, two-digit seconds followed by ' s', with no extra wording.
11 h 02 min
